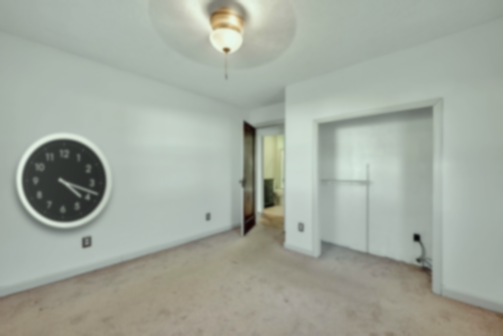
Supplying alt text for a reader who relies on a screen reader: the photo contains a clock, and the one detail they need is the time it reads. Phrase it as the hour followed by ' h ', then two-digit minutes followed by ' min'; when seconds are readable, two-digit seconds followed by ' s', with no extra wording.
4 h 18 min
